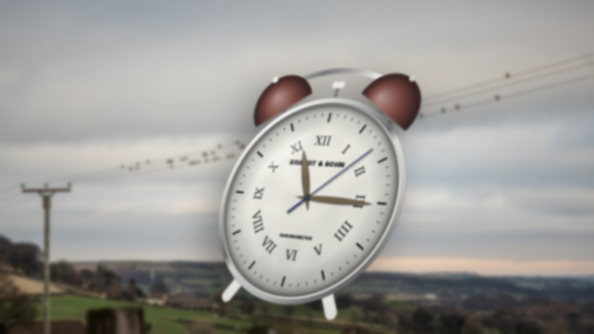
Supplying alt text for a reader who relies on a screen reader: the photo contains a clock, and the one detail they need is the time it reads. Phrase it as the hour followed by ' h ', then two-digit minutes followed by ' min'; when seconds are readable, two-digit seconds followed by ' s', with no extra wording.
11 h 15 min 08 s
